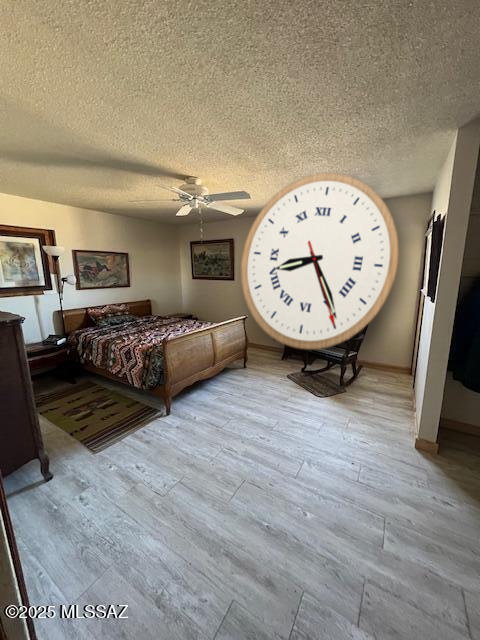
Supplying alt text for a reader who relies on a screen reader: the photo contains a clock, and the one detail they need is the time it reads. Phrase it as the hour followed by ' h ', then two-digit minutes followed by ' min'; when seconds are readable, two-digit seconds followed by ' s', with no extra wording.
8 h 24 min 25 s
